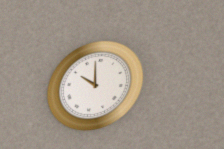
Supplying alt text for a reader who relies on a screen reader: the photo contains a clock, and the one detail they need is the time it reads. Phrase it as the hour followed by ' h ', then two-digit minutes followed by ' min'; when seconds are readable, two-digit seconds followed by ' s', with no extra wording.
9 h 58 min
